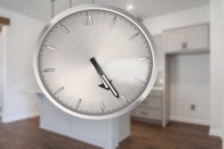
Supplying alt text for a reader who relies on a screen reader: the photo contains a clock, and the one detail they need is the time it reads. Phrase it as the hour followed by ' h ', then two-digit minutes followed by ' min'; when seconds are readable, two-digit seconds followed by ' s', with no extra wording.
5 h 26 min
